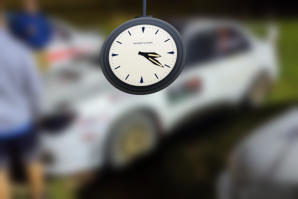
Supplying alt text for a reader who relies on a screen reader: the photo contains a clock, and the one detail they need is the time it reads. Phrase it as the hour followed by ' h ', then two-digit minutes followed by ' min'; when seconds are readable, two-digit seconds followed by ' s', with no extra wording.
3 h 21 min
